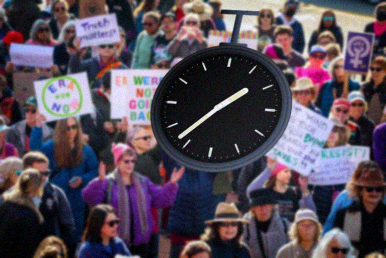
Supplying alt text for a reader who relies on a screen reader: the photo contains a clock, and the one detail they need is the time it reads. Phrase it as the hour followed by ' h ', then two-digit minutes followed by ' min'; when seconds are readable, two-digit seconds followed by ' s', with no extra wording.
1 h 37 min
